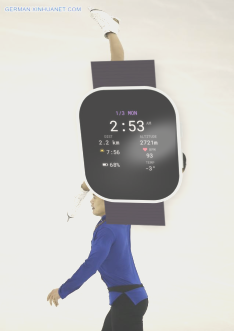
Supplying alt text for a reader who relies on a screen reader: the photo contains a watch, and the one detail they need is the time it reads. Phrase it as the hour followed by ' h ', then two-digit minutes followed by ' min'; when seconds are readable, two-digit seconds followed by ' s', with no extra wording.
2 h 53 min
